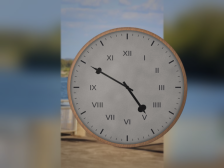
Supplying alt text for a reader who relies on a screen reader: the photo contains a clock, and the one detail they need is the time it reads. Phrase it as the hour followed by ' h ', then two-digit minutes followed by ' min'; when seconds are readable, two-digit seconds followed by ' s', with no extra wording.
4 h 50 min
